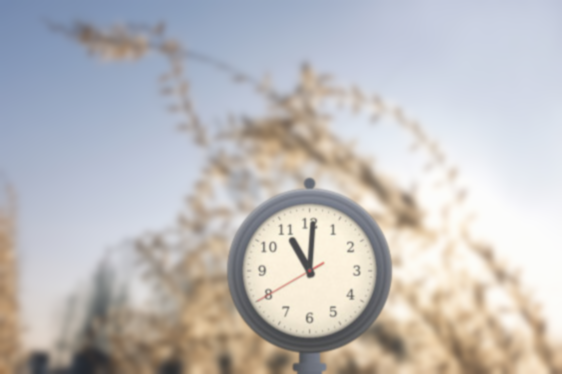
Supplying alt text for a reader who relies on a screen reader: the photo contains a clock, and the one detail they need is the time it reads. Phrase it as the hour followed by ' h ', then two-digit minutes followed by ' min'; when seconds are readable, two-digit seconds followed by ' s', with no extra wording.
11 h 00 min 40 s
